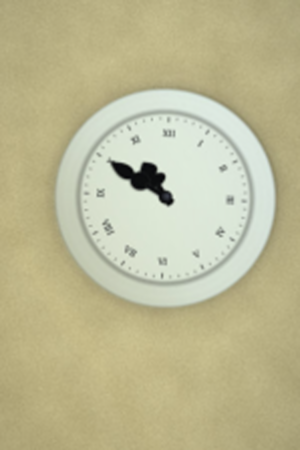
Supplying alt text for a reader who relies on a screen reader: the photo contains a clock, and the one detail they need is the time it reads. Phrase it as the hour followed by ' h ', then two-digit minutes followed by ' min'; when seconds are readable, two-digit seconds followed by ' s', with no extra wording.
10 h 50 min
